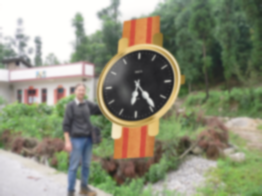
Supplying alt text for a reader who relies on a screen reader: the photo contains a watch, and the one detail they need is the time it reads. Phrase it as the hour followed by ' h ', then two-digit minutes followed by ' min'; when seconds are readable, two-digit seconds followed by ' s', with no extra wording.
6 h 24 min
